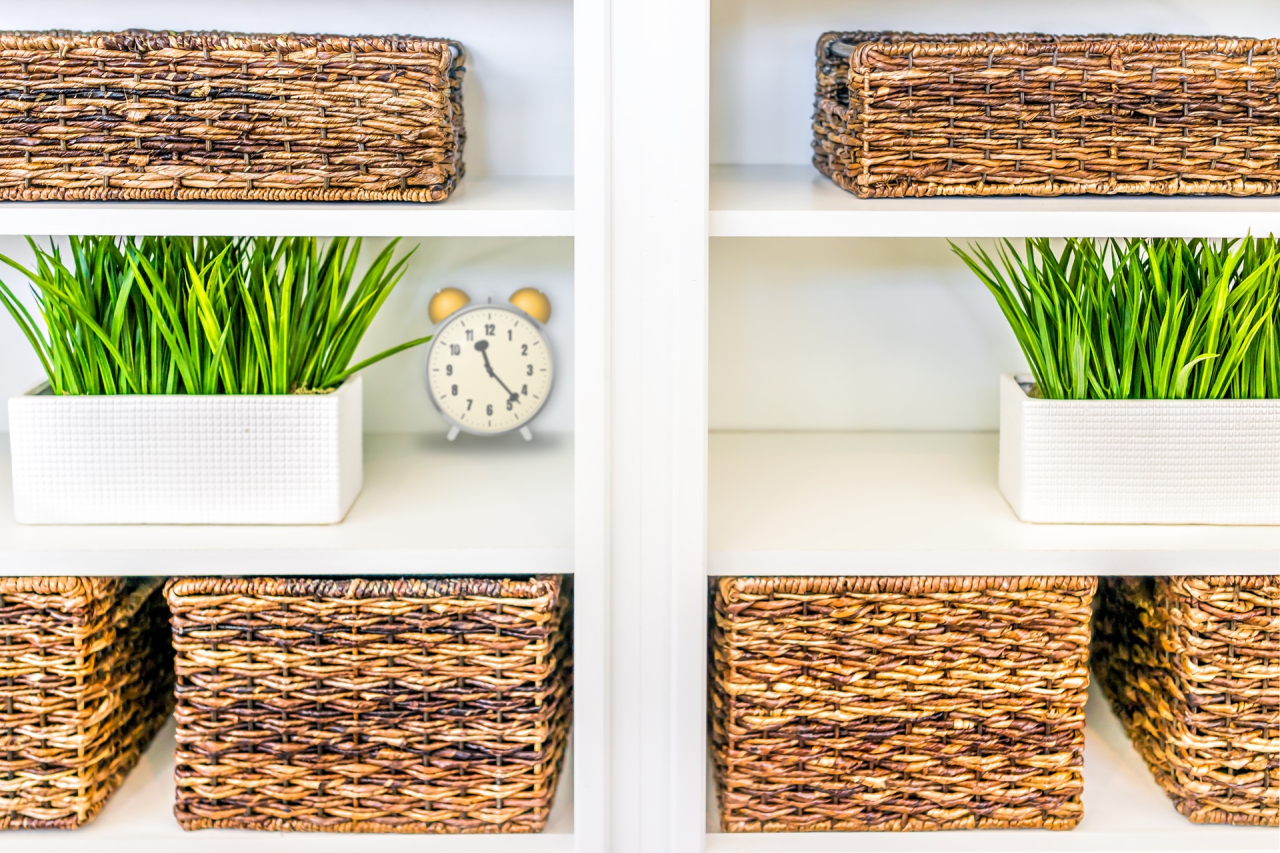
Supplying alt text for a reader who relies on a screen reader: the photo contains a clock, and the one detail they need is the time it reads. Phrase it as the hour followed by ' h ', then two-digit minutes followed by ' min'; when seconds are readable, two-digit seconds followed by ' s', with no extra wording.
11 h 23 min
